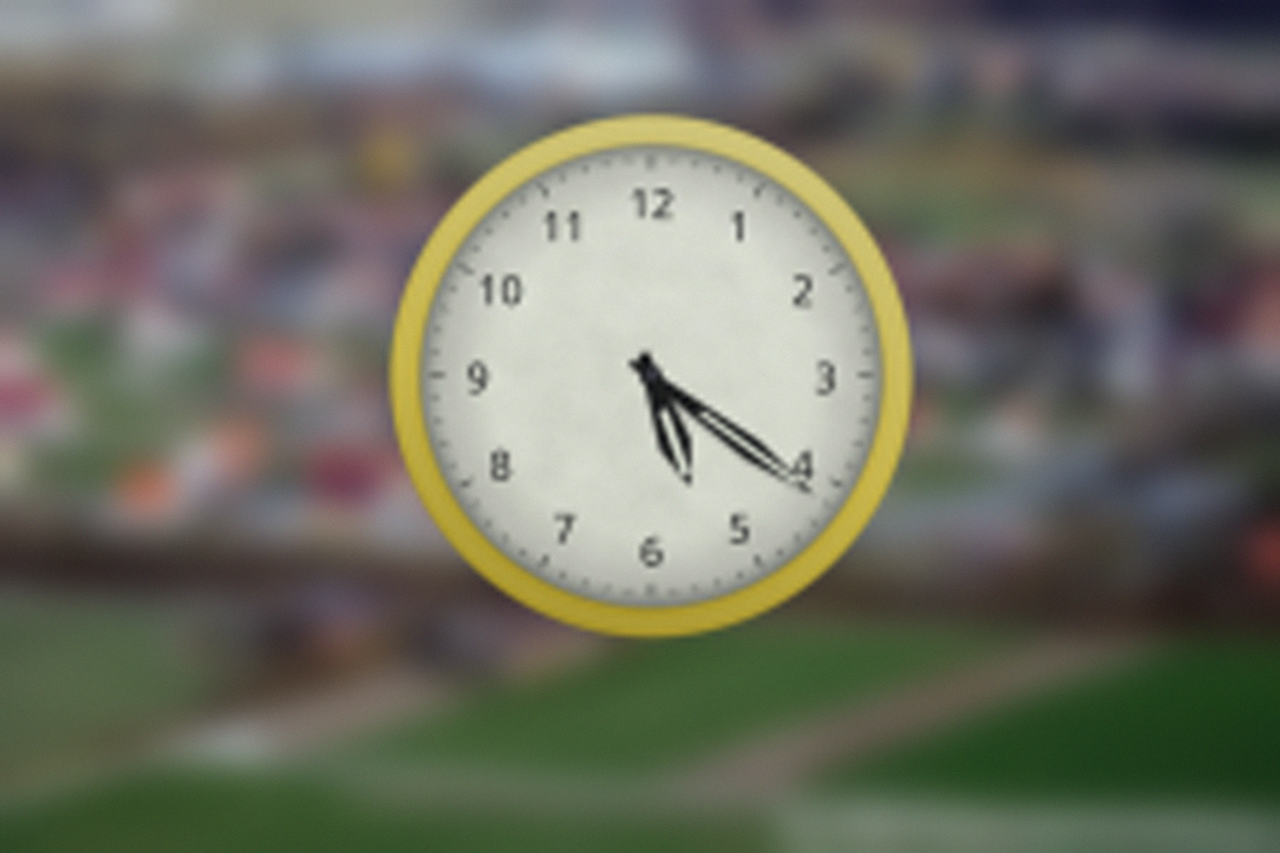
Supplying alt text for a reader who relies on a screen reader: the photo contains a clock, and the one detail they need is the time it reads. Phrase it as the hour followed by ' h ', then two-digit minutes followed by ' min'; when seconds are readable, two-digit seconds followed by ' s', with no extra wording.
5 h 21 min
